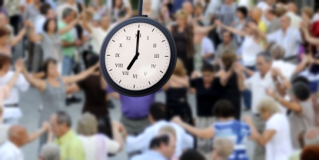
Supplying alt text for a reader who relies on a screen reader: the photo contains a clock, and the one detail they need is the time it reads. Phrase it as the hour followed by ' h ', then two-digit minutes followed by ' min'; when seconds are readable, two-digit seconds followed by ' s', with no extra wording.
7 h 00 min
